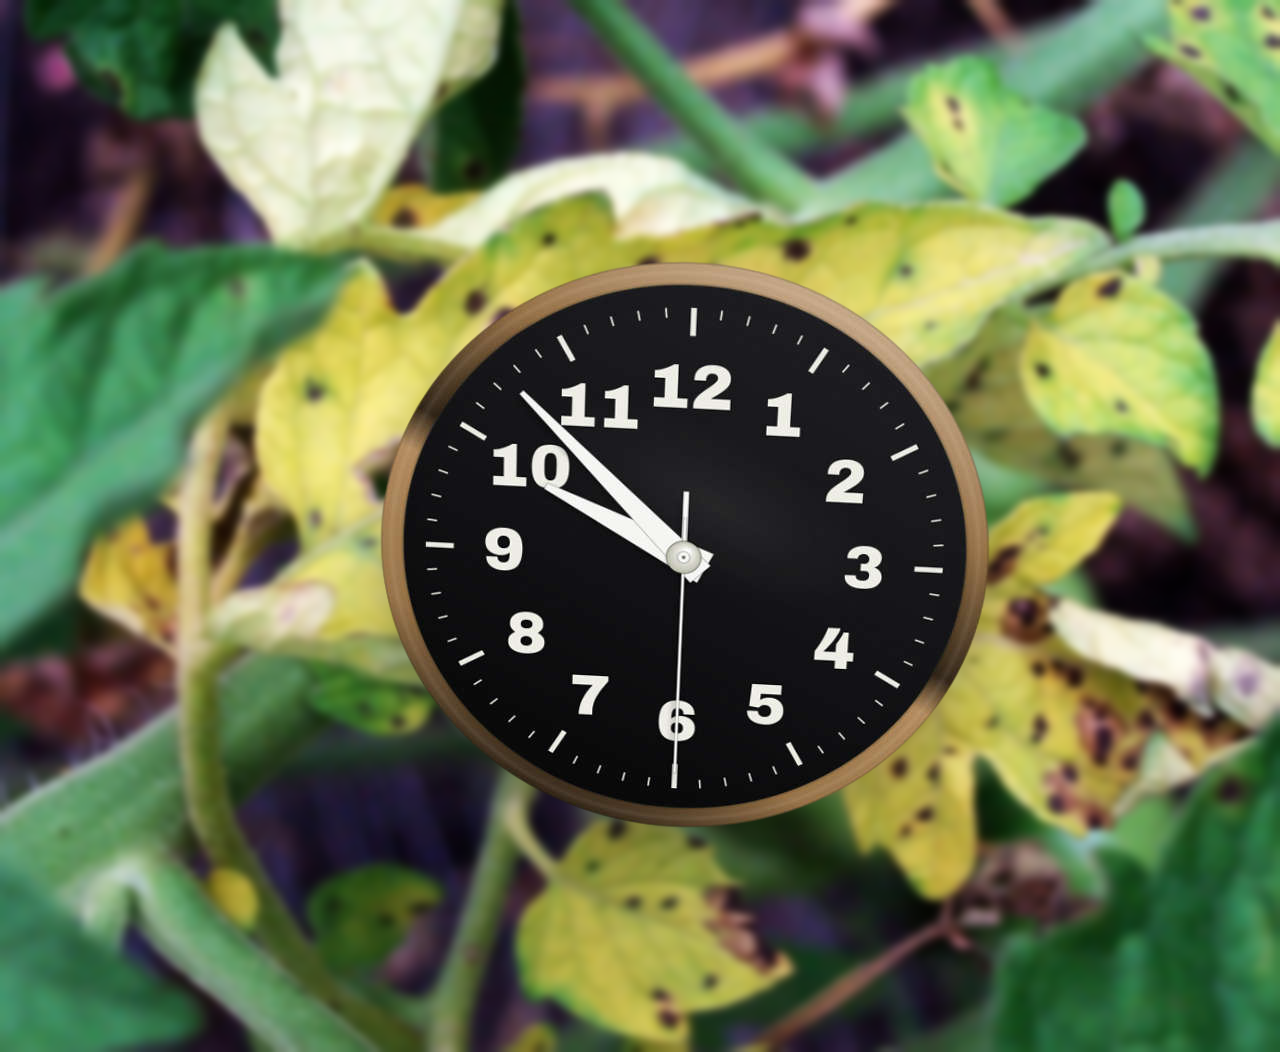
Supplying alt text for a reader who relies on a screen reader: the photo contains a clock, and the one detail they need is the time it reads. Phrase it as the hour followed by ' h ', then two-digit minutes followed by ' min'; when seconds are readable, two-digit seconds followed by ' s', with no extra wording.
9 h 52 min 30 s
